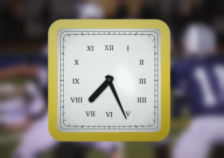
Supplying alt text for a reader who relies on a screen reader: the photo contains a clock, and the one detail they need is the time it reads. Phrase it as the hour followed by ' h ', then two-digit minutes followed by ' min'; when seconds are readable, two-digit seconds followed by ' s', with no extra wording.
7 h 26 min
